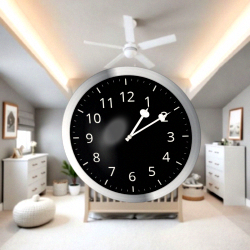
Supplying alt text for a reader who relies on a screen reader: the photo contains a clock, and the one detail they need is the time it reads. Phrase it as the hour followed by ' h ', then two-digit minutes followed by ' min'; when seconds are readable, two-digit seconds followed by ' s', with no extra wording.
1 h 10 min
